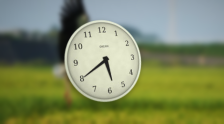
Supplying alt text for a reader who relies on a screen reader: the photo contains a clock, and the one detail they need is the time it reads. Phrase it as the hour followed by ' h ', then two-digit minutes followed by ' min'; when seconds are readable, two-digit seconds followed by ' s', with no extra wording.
5 h 40 min
